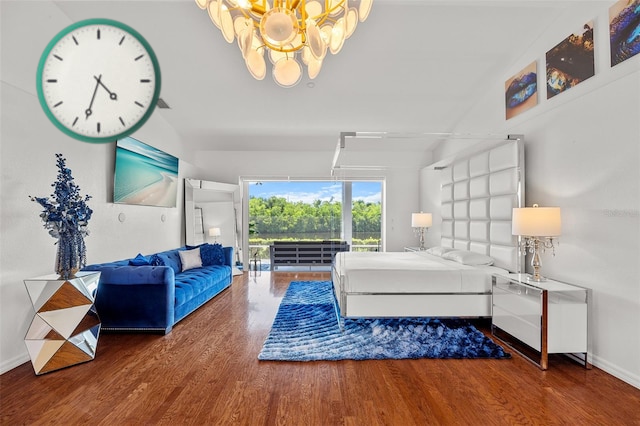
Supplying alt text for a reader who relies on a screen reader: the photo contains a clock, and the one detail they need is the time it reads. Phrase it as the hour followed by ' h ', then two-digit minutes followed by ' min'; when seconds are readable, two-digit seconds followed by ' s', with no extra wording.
4 h 33 min
